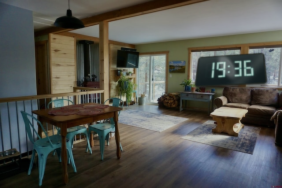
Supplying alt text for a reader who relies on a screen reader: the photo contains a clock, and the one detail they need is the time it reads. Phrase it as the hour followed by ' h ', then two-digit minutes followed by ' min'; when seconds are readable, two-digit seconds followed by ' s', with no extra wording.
19 h 36 min
